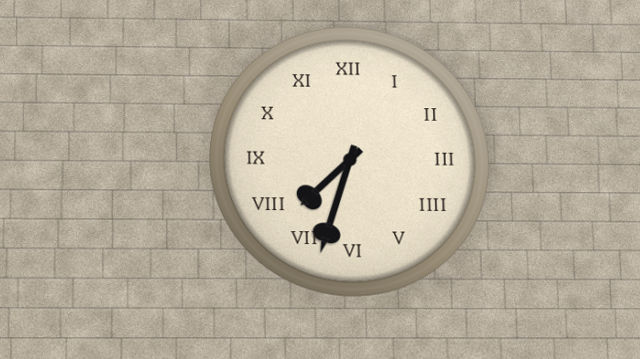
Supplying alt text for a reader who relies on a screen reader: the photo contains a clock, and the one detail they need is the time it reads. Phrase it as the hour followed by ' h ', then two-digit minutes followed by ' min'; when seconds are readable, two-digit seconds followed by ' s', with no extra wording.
7 h 33 min
